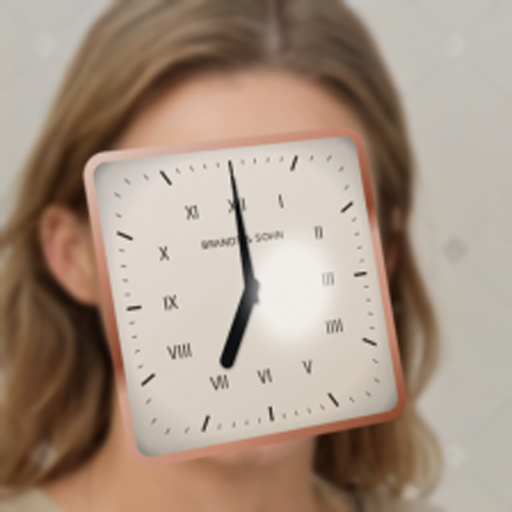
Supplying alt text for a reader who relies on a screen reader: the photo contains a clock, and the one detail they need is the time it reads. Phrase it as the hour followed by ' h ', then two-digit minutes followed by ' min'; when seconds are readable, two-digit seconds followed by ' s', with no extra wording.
7 h 00 min
